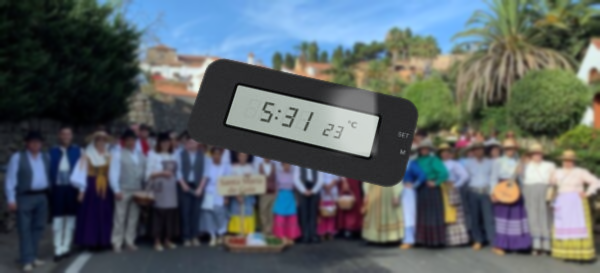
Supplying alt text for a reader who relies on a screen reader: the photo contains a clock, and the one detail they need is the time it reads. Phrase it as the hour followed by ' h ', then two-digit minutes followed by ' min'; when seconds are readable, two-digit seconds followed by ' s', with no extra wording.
5 h 31 min
